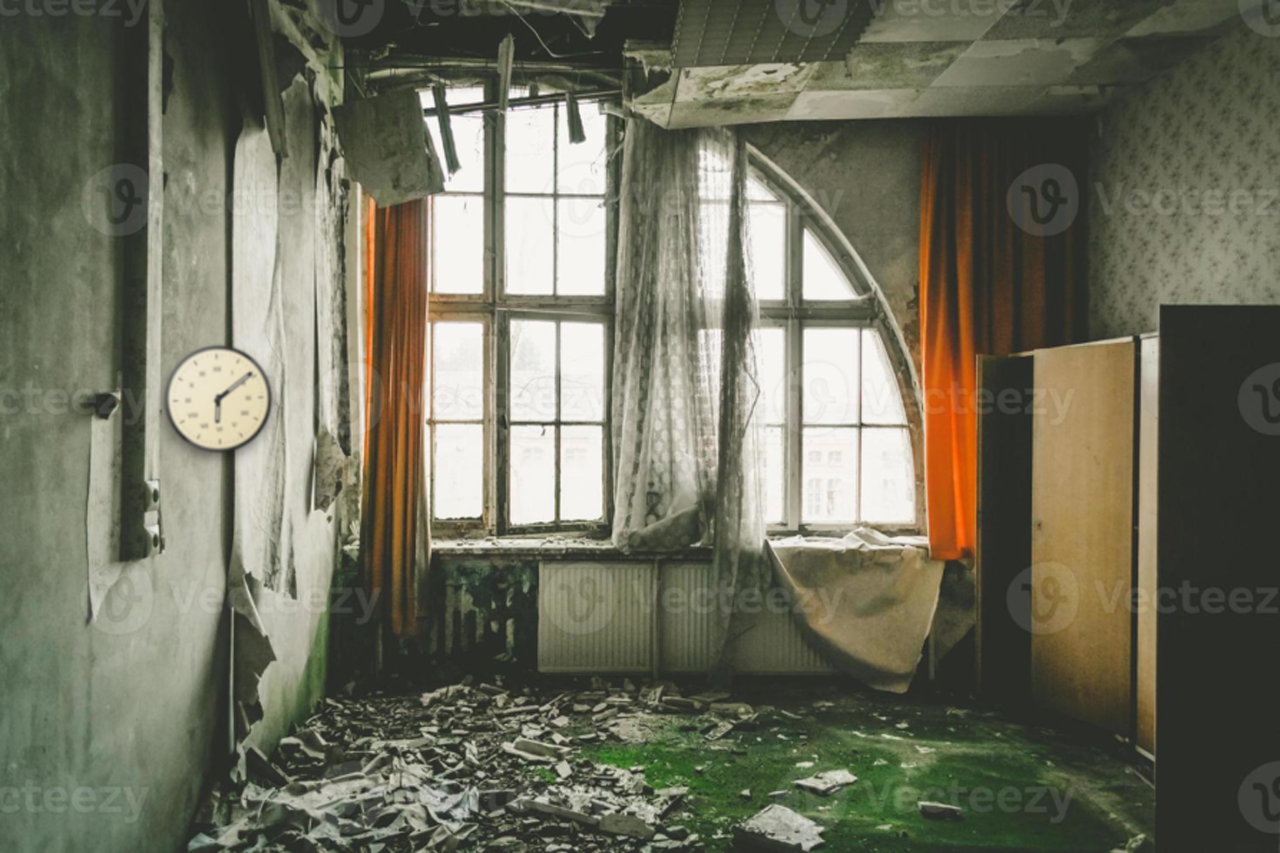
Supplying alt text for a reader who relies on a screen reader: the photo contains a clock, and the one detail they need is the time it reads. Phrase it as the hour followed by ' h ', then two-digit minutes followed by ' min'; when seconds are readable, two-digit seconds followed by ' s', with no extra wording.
6 h 09 min
